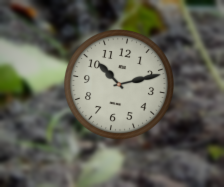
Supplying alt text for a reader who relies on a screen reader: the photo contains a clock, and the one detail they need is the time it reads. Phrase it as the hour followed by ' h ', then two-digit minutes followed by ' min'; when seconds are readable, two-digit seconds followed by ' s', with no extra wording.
10 h 11 min
